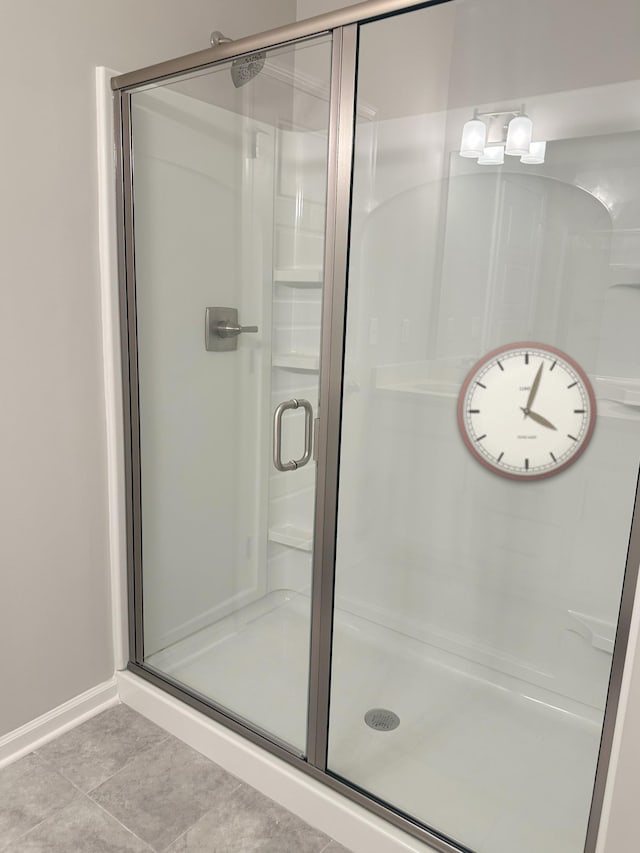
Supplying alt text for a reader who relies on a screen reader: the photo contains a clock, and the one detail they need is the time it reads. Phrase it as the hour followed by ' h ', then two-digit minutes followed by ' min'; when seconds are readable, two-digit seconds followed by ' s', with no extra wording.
4 h 03 min
